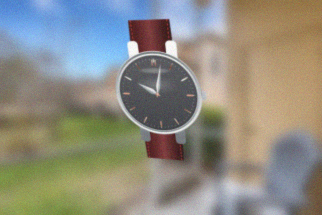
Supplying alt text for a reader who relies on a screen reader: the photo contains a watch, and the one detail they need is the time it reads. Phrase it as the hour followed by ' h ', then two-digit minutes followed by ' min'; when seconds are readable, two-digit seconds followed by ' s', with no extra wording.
10 h 02 min
